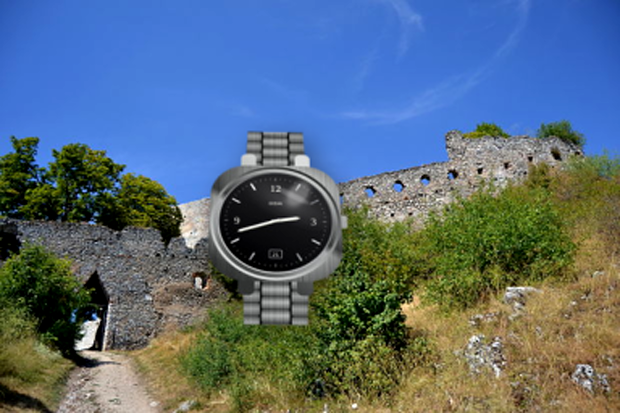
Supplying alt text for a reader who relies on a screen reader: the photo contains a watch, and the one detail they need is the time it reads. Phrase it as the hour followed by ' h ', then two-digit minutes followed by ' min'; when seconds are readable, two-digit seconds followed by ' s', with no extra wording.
2 h 42 min
